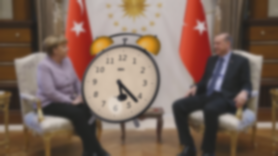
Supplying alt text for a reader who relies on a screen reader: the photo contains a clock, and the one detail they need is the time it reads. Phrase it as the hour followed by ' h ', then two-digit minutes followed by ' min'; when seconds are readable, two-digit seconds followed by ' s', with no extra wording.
5 h 22 min
